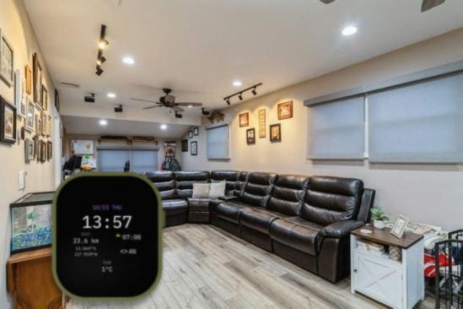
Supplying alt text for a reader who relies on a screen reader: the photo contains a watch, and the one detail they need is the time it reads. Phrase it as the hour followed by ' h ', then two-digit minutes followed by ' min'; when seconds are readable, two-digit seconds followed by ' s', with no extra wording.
13 h 57 min
